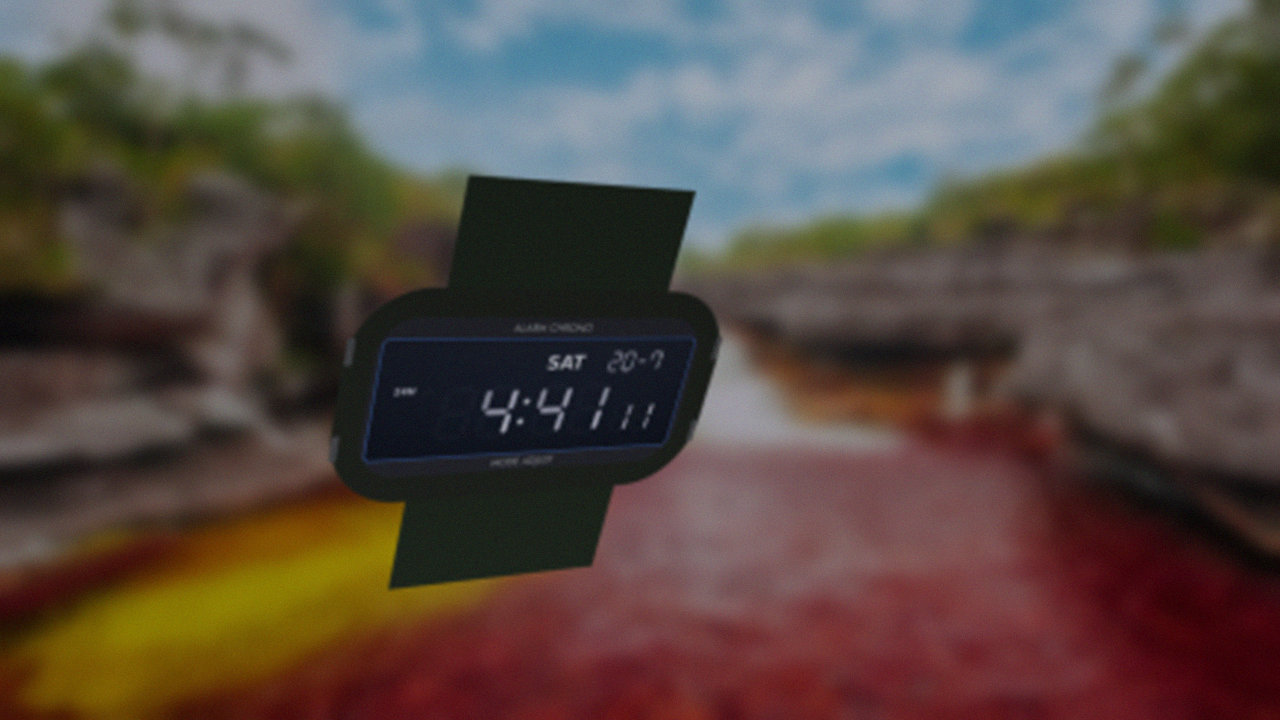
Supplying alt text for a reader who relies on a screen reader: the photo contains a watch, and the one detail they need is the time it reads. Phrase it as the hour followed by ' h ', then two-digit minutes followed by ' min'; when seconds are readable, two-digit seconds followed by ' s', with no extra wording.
4 h 41 min 11 s
